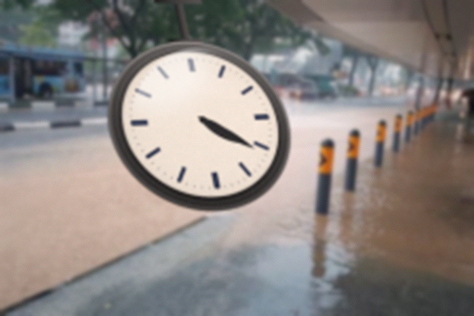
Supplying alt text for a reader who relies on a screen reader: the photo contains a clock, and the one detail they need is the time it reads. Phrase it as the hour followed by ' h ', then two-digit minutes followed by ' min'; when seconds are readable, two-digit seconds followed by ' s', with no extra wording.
4 h 21 min
